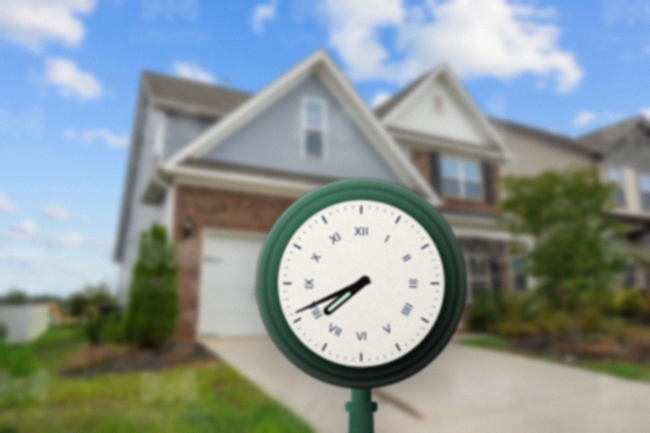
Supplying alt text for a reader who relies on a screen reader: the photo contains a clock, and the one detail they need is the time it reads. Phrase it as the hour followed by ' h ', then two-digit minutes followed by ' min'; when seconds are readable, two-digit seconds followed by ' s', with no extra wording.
7 h 41 min
